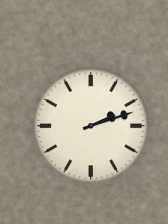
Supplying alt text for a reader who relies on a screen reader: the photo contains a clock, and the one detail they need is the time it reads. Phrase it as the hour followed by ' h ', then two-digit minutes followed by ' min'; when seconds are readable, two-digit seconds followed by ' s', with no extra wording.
2 h 12 min
